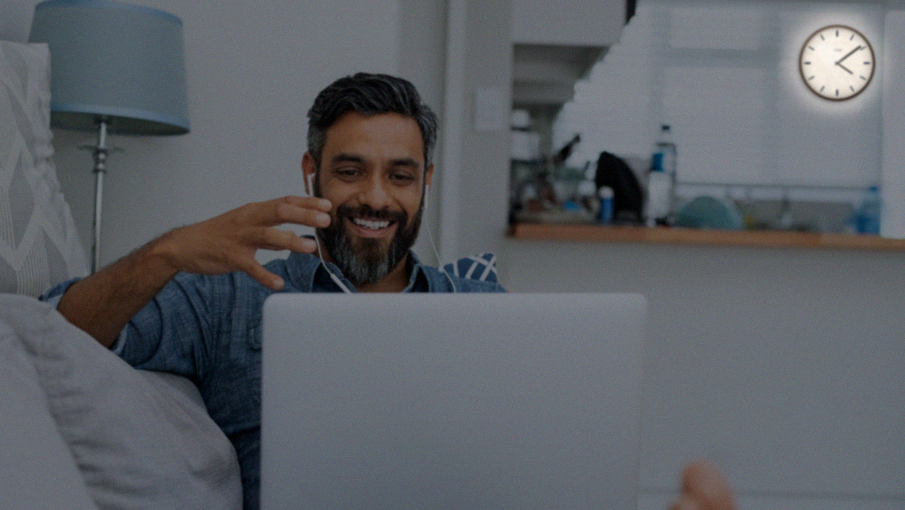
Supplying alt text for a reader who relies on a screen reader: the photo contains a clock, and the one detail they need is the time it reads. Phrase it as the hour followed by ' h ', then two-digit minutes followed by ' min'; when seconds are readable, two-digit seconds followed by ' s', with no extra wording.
4 h 09 min
